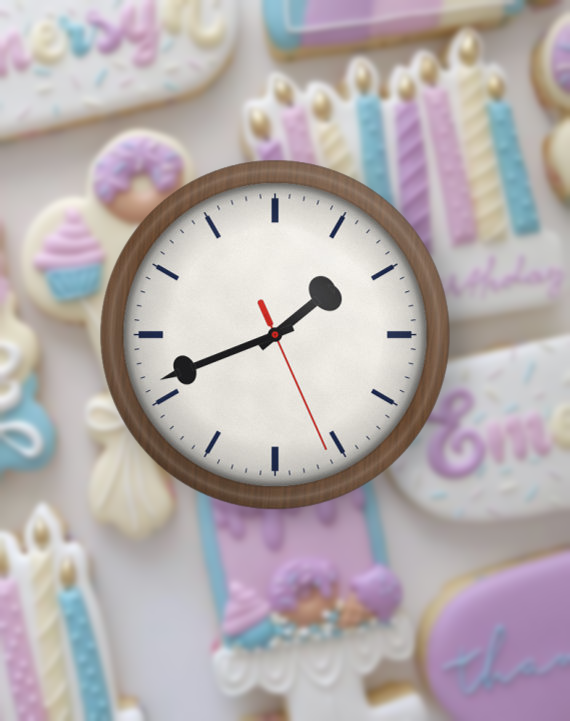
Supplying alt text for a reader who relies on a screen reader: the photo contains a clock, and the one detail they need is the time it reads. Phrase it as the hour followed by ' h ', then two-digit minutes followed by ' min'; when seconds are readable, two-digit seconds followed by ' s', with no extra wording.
1 h 41 min 26 s
